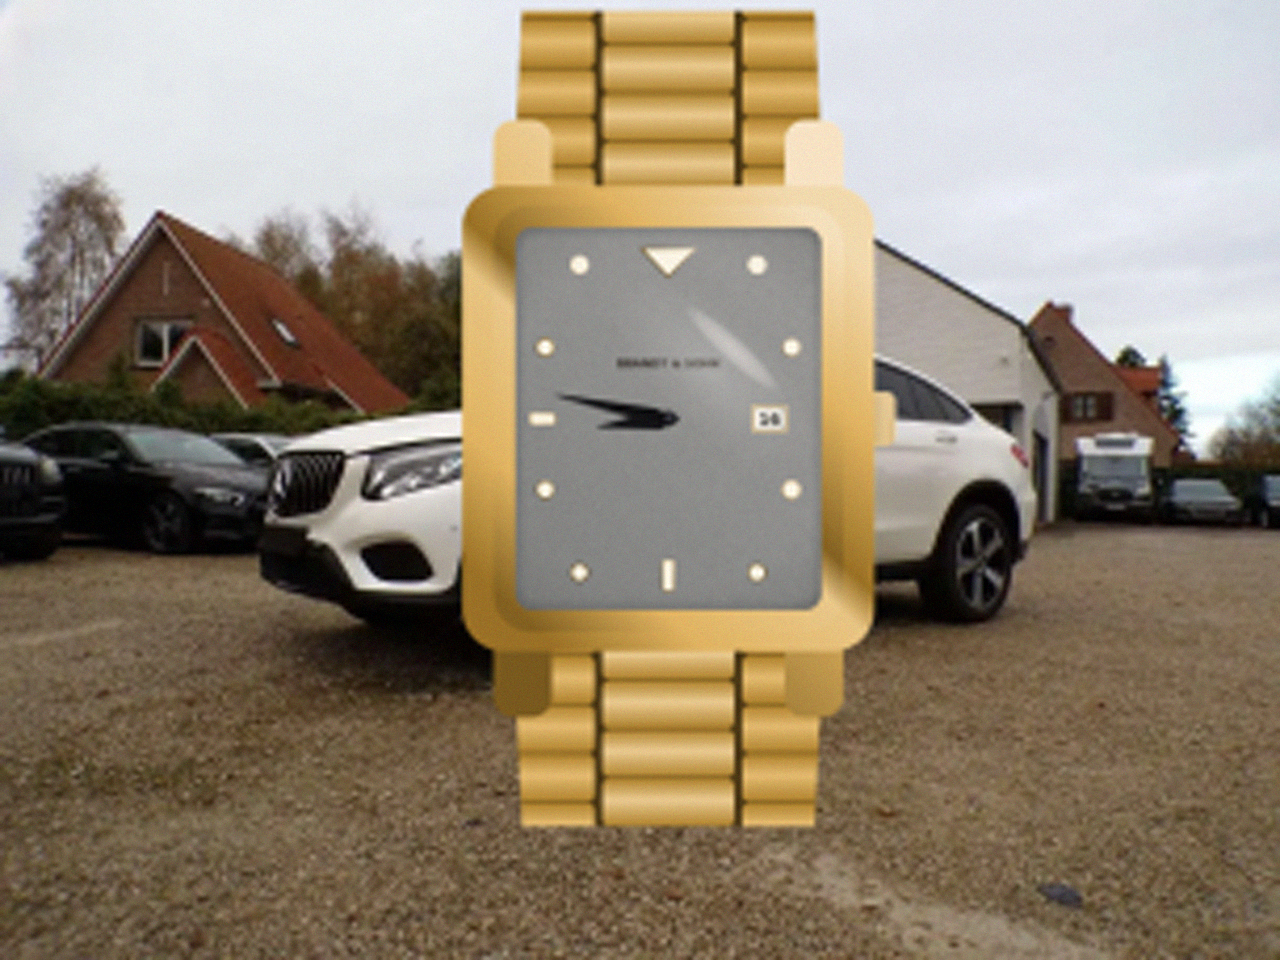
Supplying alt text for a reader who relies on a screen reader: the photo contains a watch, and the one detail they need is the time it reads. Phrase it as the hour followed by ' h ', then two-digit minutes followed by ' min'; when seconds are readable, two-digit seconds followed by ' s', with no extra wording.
8 h 47 min
